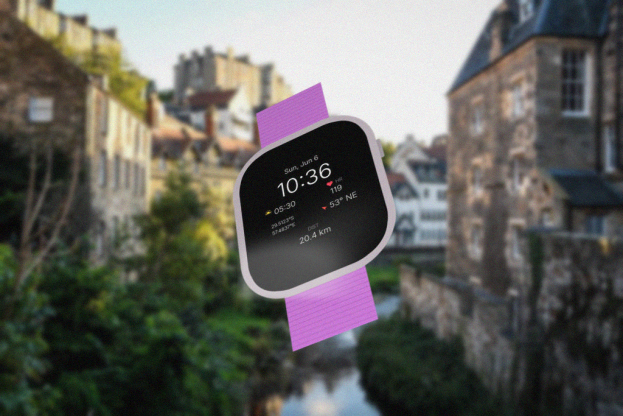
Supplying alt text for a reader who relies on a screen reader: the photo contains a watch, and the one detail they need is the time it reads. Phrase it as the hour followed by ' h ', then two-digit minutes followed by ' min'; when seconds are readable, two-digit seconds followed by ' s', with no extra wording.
10 h 36 min
